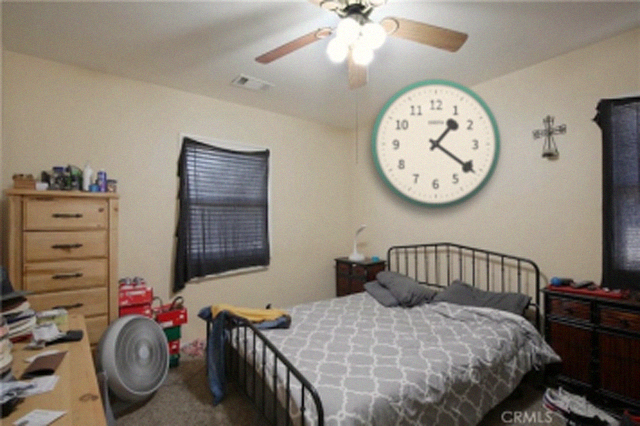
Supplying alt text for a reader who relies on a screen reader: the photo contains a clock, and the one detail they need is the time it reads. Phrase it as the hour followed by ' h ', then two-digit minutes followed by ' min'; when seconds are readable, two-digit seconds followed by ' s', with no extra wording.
1 h 21 min
